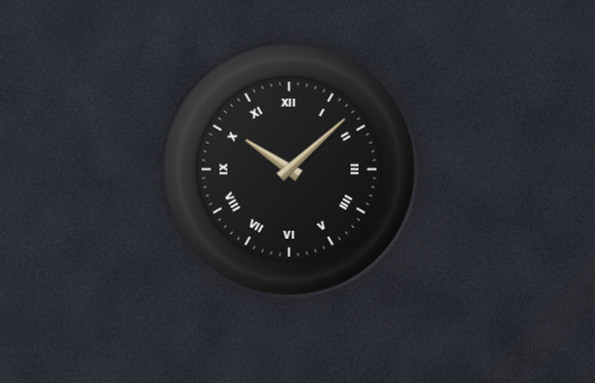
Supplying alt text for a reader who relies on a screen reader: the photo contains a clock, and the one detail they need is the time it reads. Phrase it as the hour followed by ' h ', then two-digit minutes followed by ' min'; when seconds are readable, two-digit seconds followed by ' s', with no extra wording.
10 h 08 min
